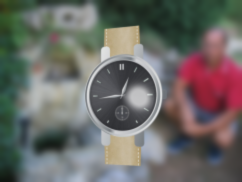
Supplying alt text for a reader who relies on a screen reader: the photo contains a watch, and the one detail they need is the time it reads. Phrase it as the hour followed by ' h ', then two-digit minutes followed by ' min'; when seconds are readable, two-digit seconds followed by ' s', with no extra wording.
12 h 44 min
